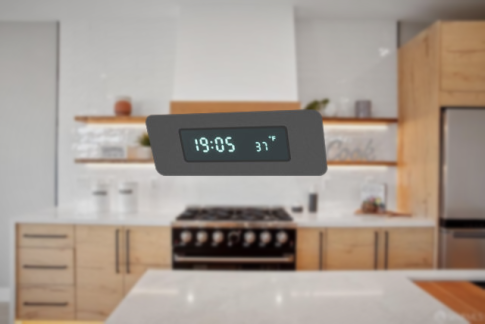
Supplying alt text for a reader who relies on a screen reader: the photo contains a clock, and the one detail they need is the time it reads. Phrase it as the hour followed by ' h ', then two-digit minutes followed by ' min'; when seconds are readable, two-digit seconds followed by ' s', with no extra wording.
19 h 05 min
